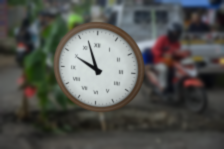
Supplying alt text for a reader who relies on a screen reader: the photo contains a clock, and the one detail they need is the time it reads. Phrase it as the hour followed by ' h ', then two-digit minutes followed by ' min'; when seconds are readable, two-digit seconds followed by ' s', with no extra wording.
9 h 57 min
